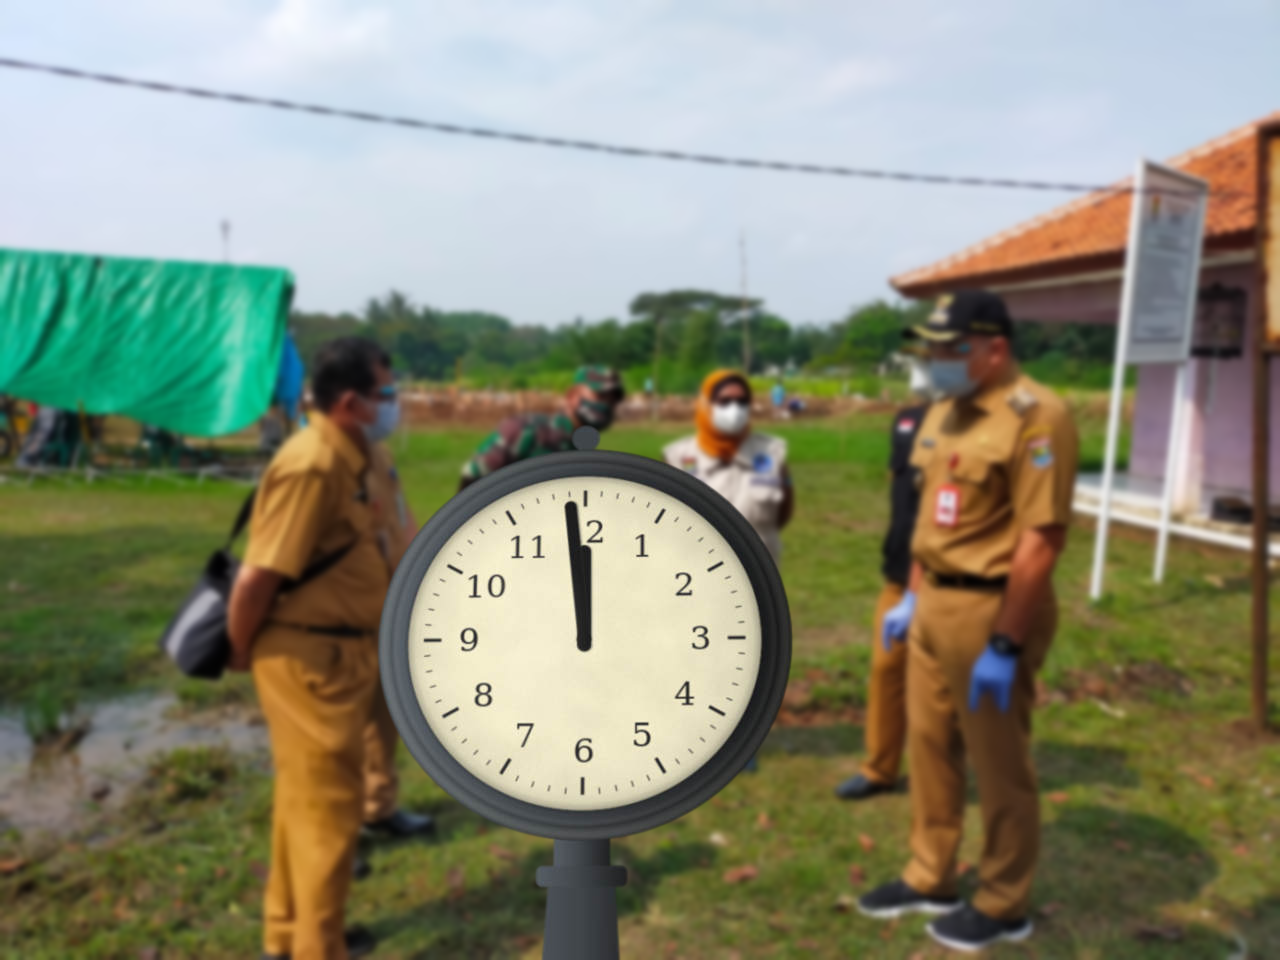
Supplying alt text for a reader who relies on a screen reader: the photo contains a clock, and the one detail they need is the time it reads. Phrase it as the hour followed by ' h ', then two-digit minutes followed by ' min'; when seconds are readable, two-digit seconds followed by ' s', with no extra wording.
11 h 59 min
